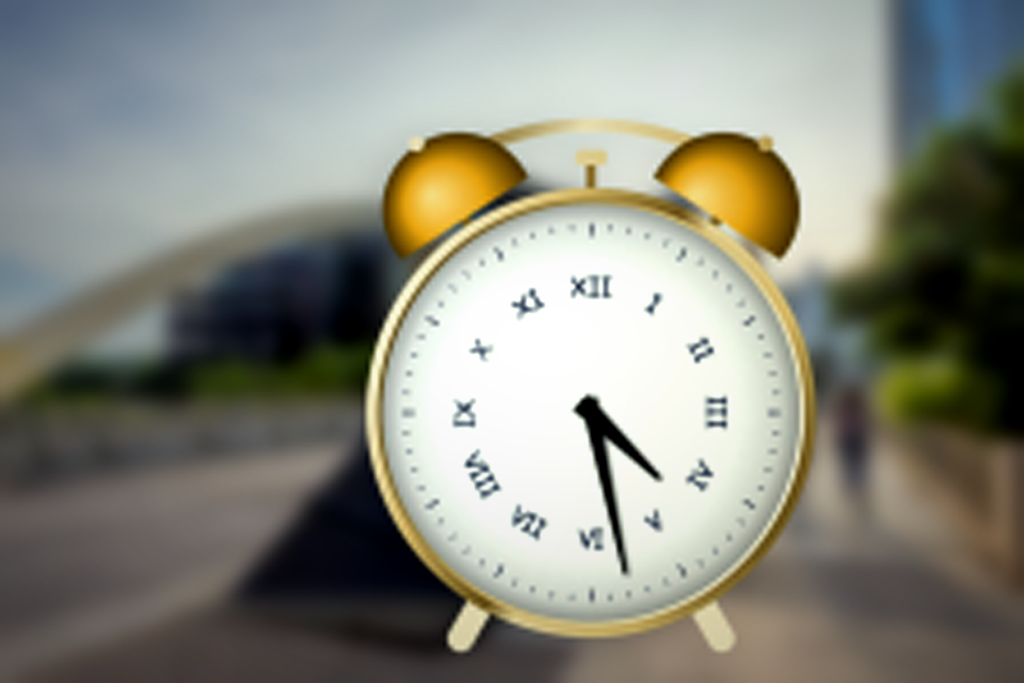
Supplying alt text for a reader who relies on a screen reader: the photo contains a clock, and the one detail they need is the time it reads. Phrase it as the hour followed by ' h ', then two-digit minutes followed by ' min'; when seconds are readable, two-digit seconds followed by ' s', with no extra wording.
4 h 28 min
